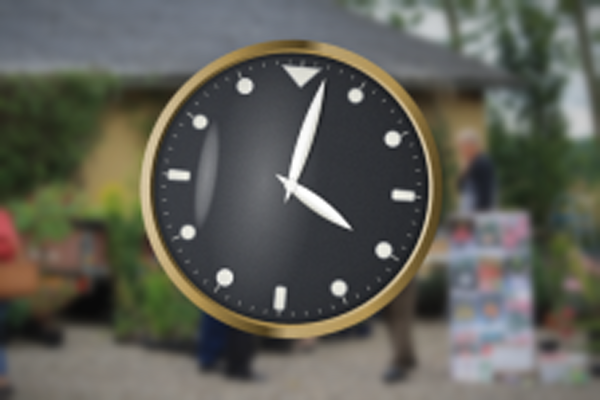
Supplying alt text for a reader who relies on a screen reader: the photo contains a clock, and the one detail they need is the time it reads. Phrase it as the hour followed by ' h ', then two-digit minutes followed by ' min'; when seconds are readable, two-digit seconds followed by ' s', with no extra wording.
4 h 02 min
